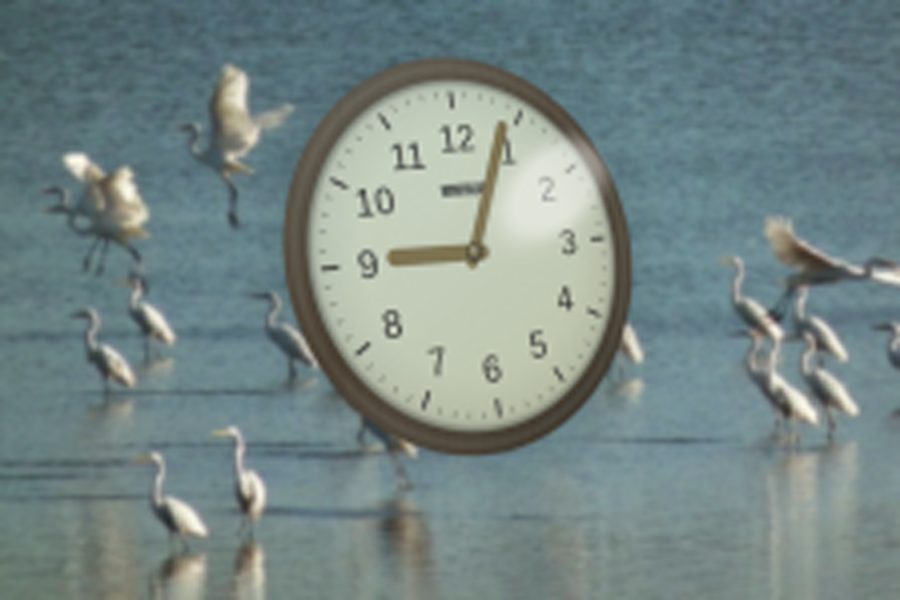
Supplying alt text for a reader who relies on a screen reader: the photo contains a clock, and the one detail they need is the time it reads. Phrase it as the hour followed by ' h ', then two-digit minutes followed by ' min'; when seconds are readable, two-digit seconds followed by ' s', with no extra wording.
9 h 04 min
